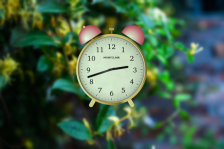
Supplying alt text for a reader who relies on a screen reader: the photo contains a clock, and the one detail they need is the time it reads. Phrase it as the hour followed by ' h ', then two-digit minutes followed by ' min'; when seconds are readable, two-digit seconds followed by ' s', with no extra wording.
2 h 42 min
